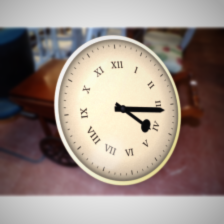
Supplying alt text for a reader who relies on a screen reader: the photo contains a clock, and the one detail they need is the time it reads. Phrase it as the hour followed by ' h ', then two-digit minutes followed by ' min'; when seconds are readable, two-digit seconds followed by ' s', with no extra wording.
4 h 16 min
